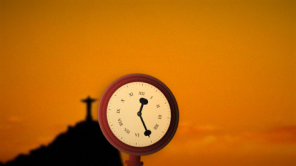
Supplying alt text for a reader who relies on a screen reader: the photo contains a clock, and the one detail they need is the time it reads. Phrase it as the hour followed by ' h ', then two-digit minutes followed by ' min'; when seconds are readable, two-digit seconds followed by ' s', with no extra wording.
12 h 25 min
